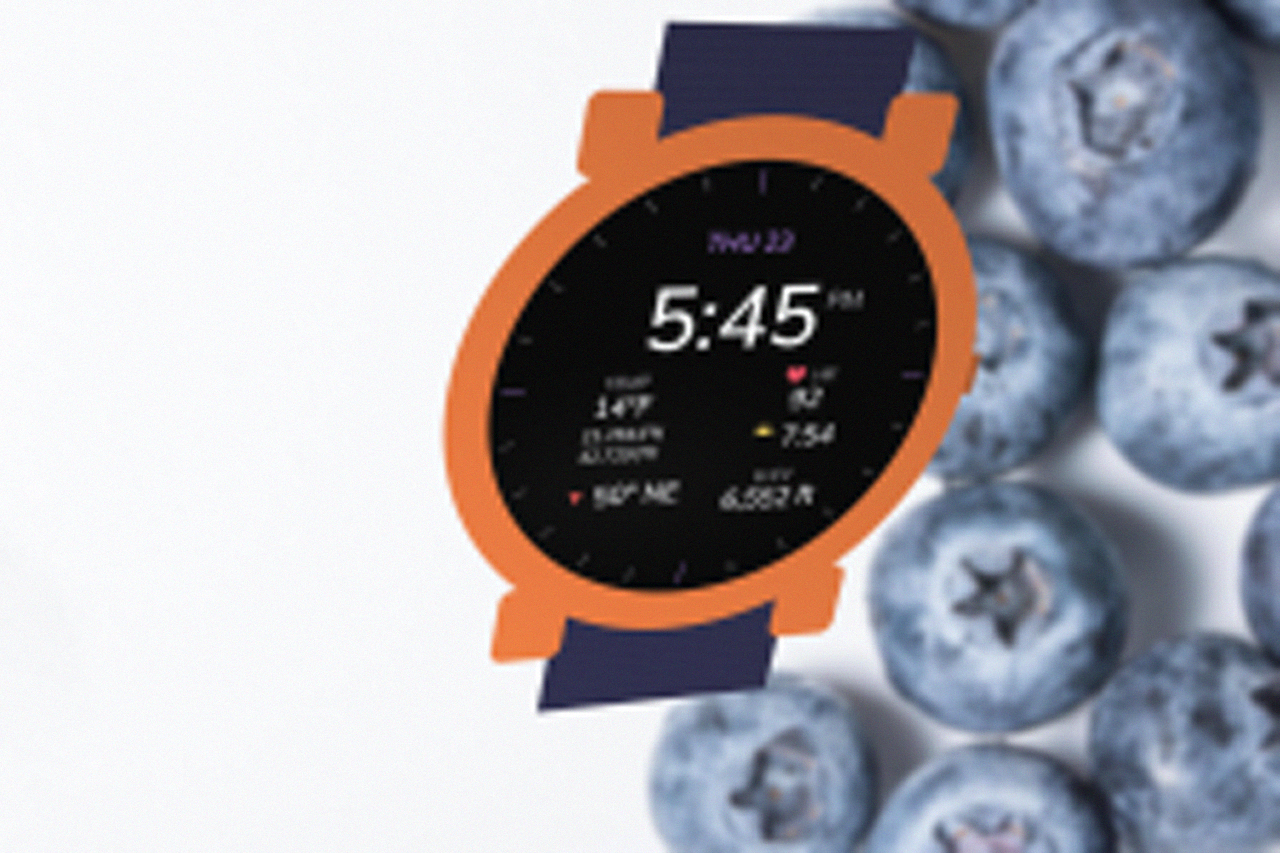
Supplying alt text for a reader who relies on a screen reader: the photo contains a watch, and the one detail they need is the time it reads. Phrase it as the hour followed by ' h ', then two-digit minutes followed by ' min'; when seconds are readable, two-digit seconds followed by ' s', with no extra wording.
5 h 45 min
